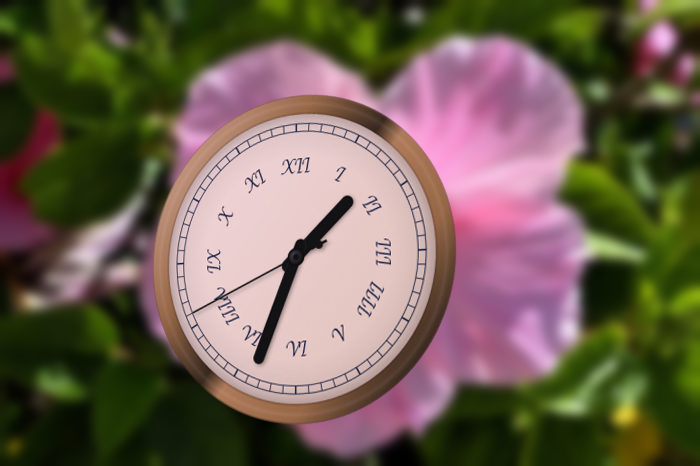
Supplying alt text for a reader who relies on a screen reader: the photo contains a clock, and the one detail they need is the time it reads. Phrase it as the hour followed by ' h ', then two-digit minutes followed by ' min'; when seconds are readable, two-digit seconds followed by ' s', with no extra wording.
1 h 33 min 41 s
